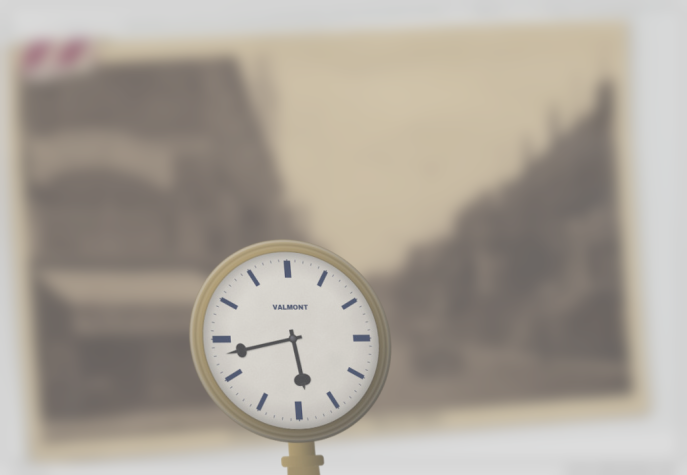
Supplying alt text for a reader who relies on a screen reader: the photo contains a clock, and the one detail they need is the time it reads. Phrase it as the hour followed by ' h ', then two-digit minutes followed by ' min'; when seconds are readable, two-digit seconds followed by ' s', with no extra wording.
5 h 43 min
